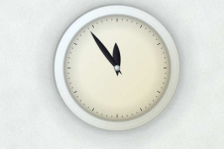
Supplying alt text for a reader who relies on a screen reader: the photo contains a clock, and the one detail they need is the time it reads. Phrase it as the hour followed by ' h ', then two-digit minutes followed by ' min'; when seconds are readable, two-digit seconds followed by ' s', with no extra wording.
11 h 54 min
